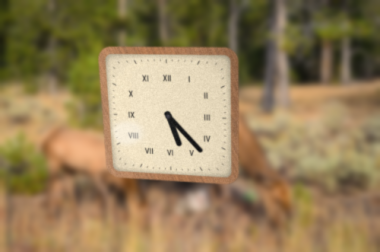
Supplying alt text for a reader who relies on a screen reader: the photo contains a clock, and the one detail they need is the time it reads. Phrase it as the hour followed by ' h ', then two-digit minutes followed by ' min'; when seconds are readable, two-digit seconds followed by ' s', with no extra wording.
5 h 23 min
